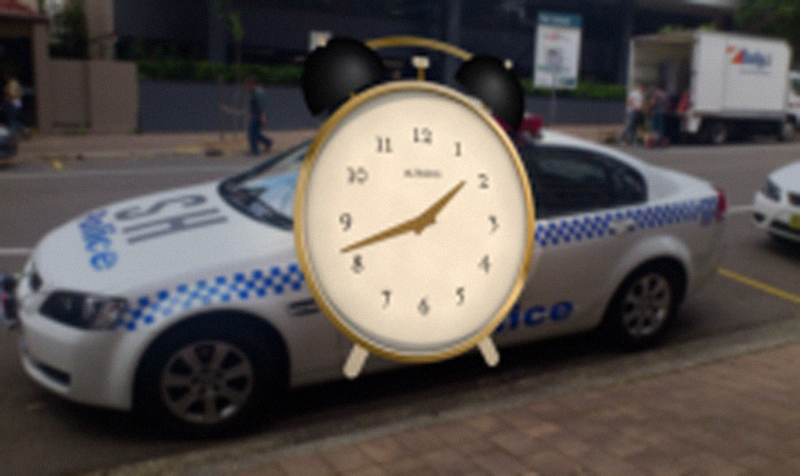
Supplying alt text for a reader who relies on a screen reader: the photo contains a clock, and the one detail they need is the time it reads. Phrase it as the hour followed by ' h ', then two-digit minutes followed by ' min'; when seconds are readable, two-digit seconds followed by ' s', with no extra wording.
1 h 42 min
